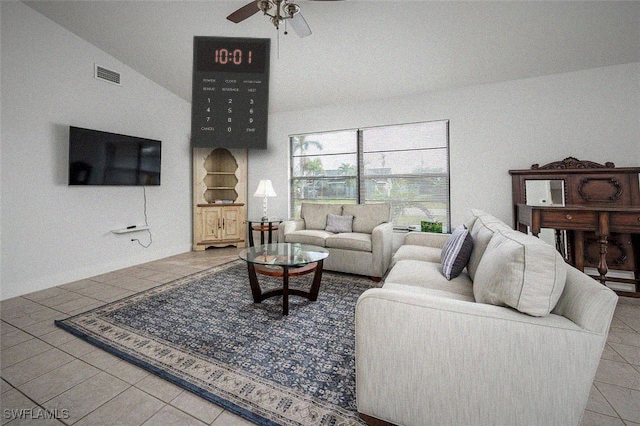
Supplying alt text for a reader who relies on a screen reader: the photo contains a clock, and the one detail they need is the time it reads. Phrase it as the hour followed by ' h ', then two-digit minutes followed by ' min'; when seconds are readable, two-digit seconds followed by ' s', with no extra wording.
10 h 01 min
